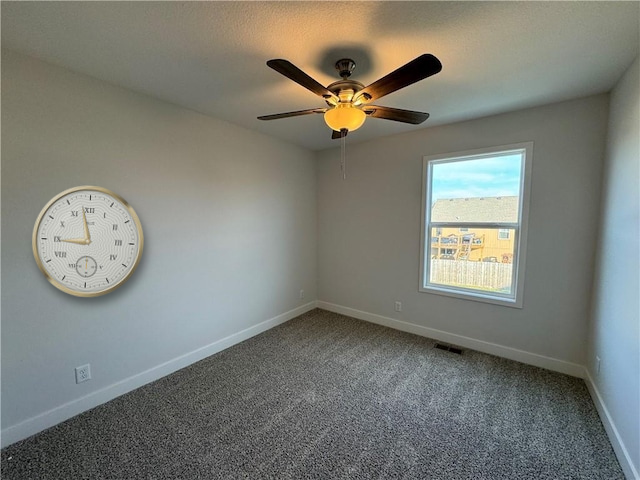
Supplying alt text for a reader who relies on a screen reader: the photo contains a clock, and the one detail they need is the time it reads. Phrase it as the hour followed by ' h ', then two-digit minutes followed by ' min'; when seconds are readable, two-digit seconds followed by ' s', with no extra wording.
8 h 58 min
